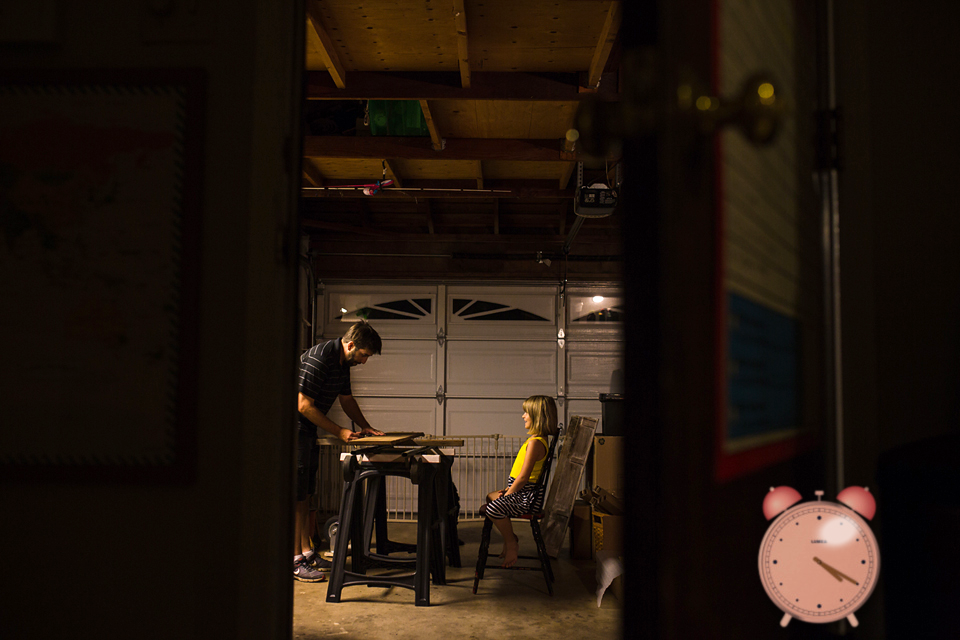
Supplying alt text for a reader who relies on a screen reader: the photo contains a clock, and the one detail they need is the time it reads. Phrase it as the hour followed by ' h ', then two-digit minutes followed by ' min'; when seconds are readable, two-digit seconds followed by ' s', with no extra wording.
4 h 20 min
